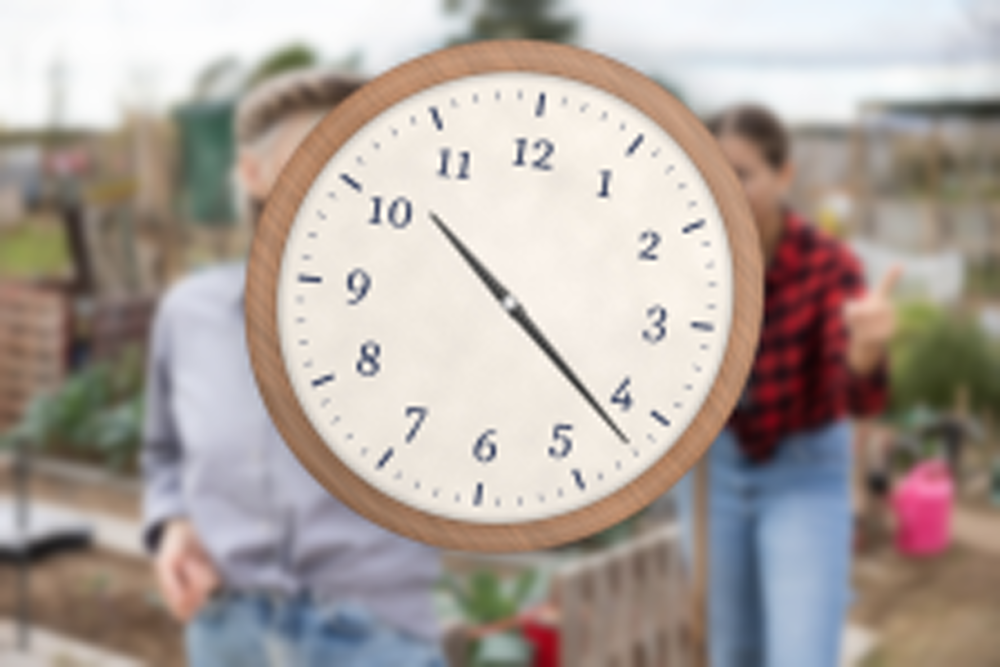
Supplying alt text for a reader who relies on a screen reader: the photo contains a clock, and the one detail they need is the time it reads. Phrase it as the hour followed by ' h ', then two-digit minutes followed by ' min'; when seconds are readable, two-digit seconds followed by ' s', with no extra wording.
10 h 22 min
